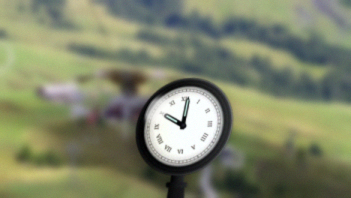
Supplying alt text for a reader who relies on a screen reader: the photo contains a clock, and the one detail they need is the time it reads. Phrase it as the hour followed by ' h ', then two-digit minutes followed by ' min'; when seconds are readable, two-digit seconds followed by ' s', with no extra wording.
10 h 01 min
